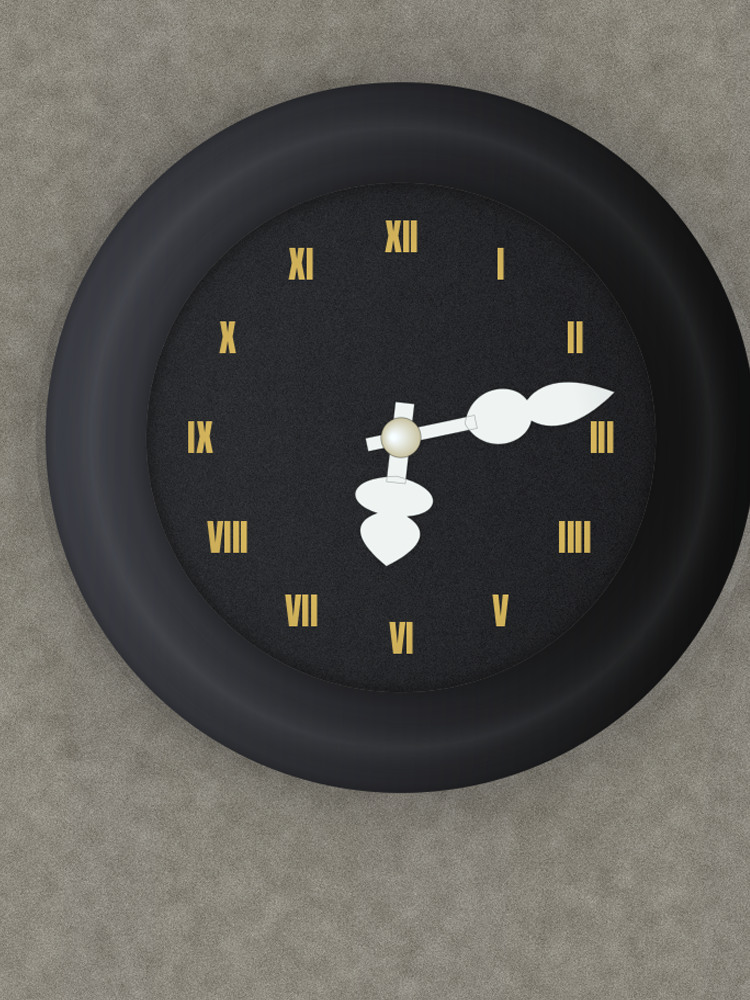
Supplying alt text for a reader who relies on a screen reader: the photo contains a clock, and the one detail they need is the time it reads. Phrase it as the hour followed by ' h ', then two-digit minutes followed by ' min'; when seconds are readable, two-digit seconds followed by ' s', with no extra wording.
6 h 13 min
